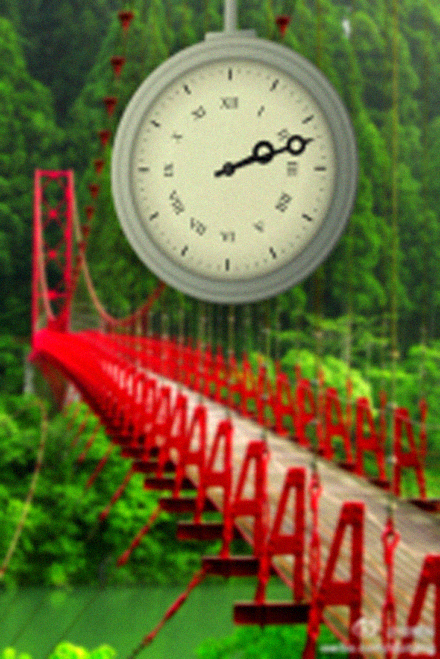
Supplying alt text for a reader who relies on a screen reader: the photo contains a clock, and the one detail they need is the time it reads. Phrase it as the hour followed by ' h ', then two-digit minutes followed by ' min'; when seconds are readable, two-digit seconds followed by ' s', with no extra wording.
2 h 12 min
